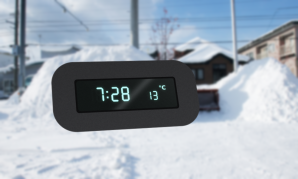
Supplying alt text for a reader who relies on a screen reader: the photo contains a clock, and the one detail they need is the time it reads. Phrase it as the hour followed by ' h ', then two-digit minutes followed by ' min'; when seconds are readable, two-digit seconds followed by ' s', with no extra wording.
7 h 28 min
